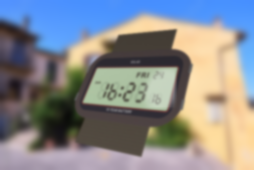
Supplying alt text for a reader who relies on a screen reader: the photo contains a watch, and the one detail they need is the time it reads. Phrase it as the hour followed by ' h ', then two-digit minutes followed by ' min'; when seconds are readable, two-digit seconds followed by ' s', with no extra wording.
16 h 23 min
